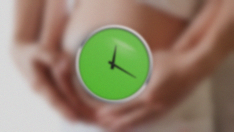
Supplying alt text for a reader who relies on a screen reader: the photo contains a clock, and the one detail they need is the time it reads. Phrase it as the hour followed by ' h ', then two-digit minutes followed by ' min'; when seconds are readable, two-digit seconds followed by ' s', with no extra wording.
12 h 20 min
